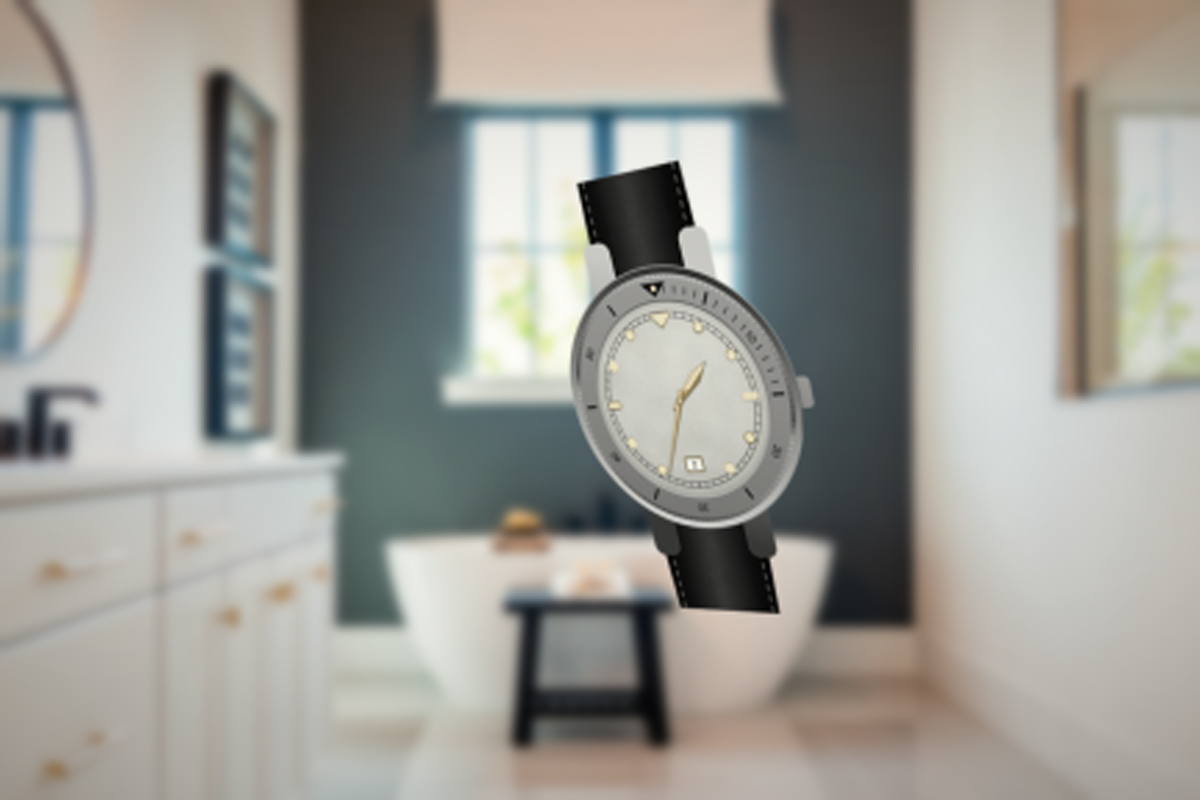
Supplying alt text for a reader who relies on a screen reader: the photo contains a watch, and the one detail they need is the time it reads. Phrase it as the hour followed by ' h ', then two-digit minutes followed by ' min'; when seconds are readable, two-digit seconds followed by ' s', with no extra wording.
1 h 34 min
